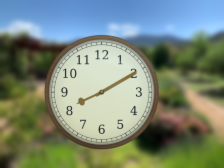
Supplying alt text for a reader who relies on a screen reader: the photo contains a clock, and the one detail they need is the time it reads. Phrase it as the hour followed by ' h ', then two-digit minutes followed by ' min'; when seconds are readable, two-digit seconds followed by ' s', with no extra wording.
8 h 10 min
